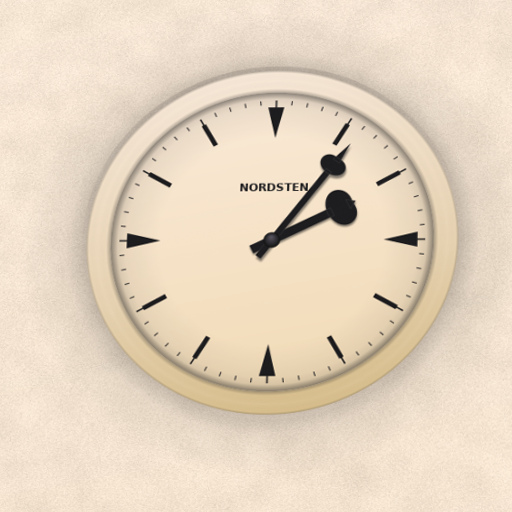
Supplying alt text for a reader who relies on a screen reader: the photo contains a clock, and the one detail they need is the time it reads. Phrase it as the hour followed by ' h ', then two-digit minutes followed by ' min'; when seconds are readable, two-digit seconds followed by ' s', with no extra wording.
2 h 06 min
